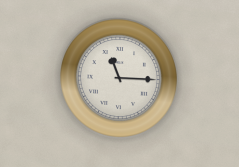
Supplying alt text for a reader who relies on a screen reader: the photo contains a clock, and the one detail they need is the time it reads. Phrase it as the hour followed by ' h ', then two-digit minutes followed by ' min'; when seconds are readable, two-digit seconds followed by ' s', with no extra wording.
11 h 15 min
